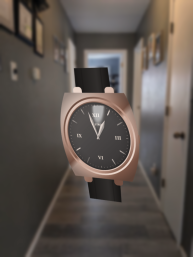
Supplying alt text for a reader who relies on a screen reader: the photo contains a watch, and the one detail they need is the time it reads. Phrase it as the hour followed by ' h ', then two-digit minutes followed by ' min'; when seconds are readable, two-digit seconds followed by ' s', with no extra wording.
12 h 57 min
